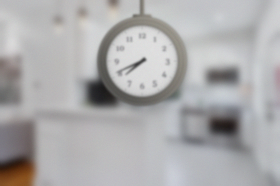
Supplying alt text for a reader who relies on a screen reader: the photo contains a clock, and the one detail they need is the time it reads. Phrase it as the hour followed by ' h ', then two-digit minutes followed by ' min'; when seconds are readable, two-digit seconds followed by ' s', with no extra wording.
7 h 41 min
